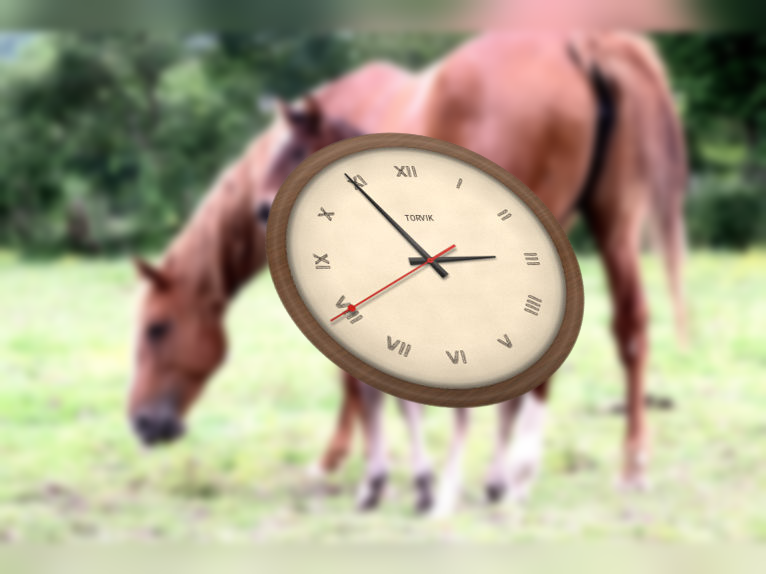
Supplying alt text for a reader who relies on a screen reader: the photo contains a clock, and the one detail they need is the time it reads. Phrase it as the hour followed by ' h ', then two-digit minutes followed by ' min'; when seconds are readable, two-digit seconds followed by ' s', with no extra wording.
2 h 54 min 40 s
